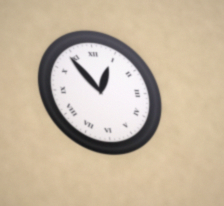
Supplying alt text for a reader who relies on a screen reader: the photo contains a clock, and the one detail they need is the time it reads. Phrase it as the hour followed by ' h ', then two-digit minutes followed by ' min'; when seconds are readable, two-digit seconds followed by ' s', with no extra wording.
12 h 54 min
